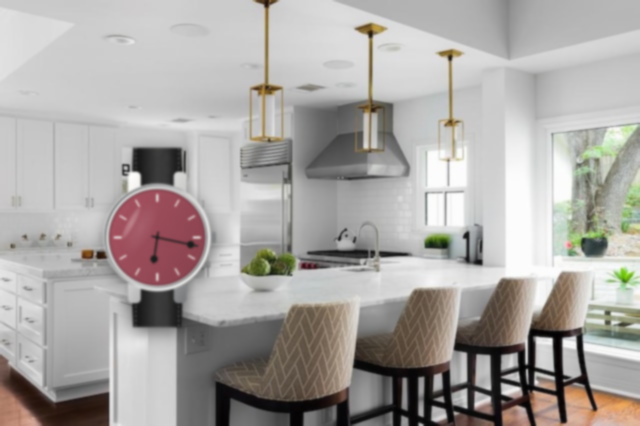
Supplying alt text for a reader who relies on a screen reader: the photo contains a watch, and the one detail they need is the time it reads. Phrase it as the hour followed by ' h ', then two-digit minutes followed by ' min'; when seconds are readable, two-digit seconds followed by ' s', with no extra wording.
6 h 17 min
